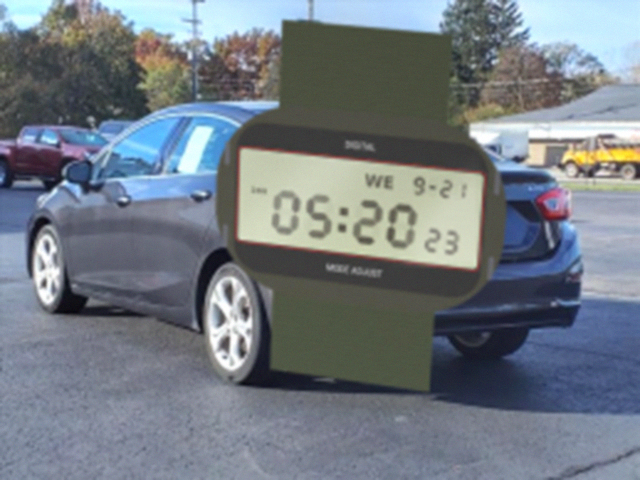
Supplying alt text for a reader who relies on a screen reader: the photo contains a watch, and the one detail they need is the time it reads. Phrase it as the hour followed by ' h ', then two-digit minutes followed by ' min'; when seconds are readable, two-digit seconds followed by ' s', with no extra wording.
5 h 20 min 23 s
